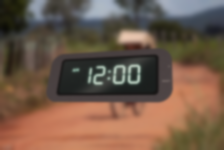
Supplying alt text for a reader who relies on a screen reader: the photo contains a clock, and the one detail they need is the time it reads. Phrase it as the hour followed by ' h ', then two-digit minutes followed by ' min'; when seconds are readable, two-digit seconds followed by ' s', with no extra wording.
12 h 00 min
